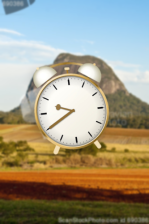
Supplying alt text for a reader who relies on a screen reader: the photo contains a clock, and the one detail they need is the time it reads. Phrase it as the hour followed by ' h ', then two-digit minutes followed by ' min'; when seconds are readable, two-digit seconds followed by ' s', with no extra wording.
9 h 40 min
